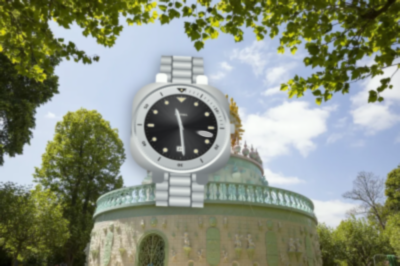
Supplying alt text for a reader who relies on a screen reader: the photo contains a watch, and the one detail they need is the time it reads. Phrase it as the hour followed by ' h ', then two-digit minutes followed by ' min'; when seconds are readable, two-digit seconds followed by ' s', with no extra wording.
11 h 29 min
